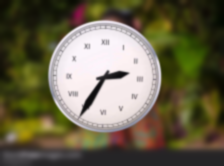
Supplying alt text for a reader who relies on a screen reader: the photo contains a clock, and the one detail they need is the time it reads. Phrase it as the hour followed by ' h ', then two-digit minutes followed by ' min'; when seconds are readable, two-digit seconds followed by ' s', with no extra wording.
2 h 35 min
